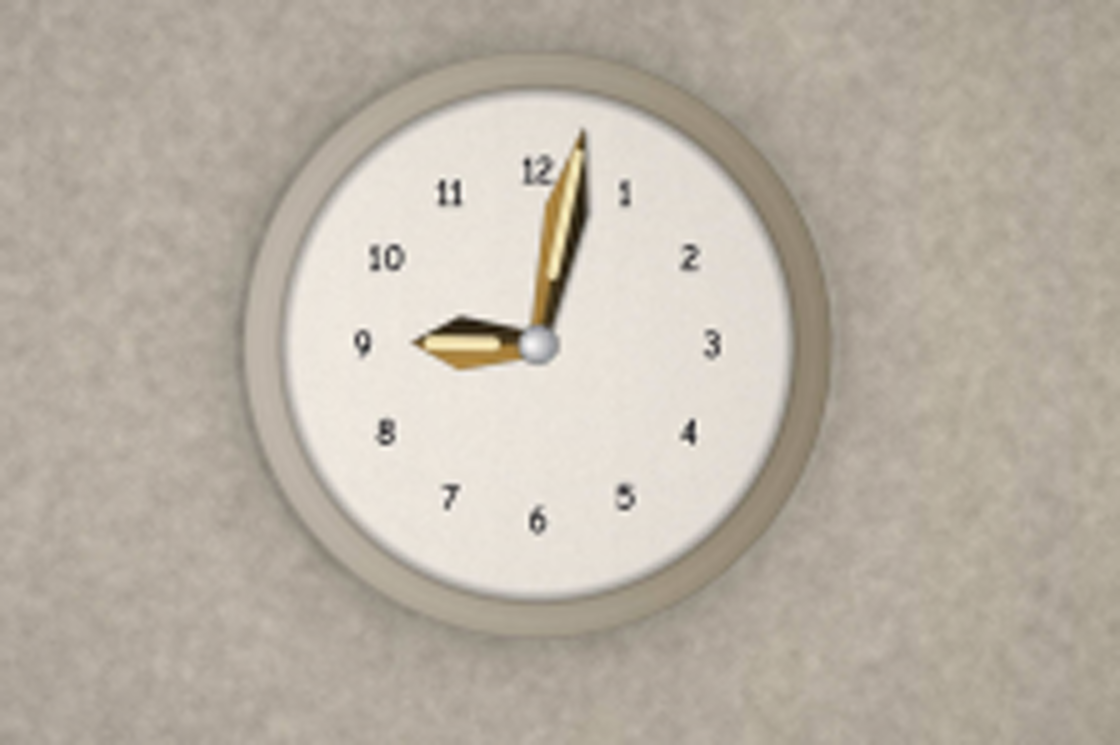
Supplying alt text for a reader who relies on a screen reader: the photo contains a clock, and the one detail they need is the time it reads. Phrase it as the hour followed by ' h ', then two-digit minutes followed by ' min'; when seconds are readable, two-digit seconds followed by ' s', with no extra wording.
9 h 02 min
